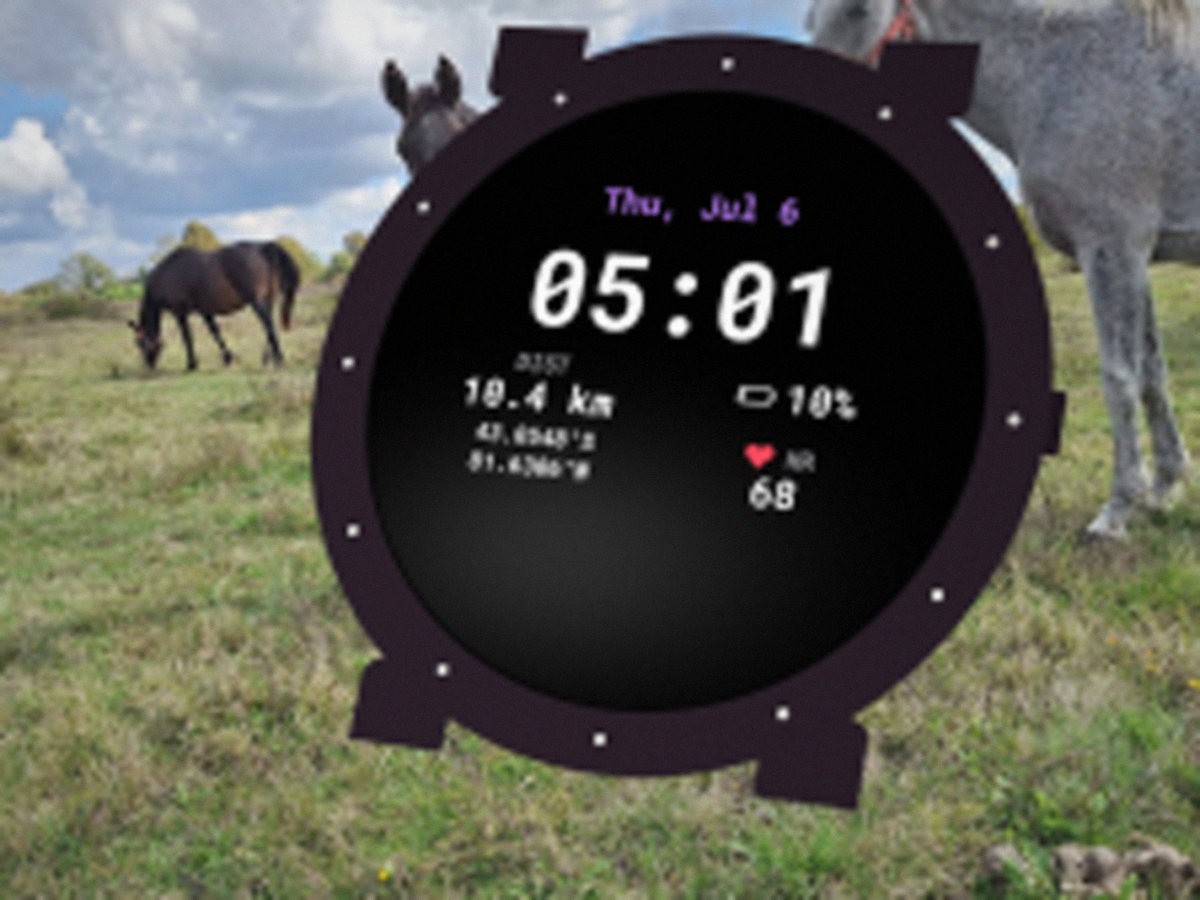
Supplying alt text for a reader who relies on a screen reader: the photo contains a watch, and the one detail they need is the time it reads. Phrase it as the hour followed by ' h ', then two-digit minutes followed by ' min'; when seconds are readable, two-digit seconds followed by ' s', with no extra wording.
5 h 01 min
